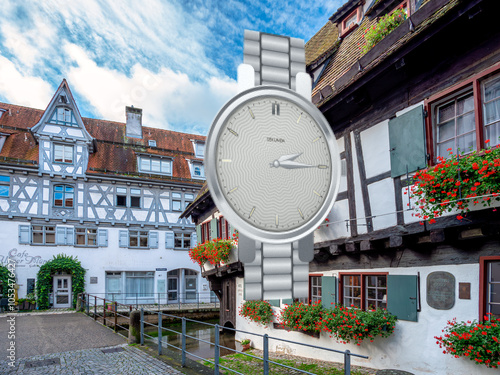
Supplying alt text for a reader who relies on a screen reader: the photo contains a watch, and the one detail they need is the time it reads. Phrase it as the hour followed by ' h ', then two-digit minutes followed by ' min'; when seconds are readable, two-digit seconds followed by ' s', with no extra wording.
2 h 15 min
